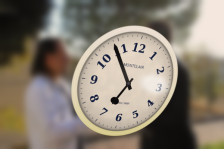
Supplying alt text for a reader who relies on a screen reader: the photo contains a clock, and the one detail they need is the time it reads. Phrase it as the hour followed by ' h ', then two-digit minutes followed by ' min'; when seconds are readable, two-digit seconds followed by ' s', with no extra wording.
6 h 54 min
